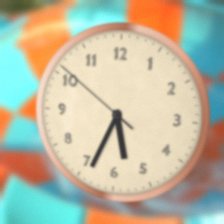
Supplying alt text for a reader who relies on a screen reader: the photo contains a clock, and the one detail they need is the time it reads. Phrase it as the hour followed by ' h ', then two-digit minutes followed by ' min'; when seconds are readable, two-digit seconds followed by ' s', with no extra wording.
5 h 33 min 51 s
